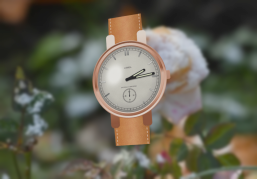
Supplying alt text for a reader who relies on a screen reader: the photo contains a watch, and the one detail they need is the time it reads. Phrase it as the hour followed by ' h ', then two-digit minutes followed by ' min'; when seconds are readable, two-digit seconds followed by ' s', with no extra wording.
2 h 14 min
